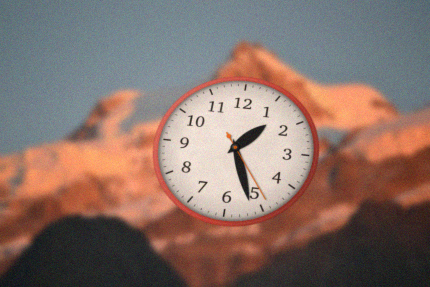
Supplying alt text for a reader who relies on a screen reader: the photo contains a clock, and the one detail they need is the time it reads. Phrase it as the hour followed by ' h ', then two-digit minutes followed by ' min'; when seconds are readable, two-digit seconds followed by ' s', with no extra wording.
1 h 26 min 24 s
